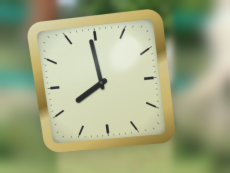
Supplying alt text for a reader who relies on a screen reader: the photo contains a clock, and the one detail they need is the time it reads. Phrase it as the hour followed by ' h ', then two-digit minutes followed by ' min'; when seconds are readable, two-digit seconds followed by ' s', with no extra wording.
7 h 59 min
